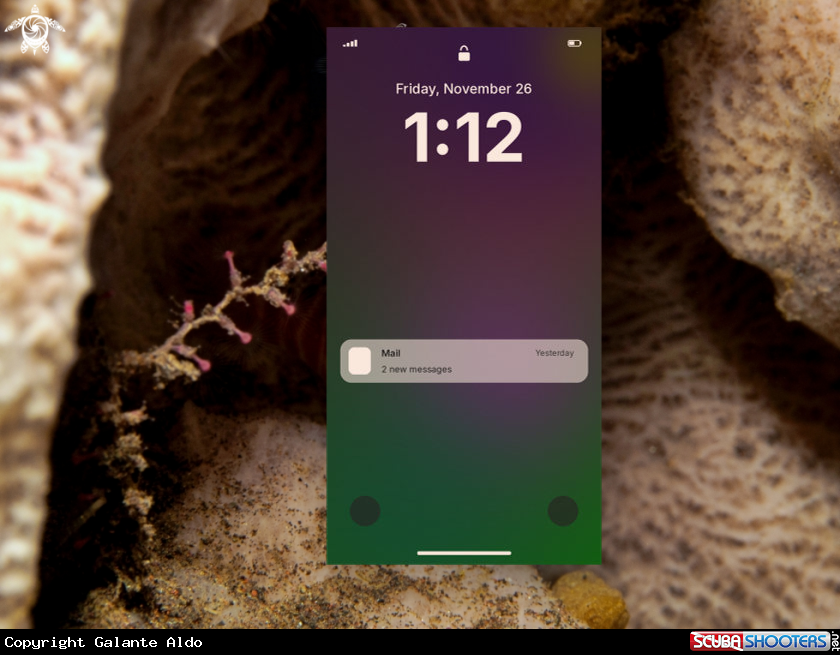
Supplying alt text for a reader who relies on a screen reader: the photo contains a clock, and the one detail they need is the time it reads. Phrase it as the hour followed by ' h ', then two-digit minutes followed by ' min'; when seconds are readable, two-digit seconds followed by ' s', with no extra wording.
1 h 12 min
